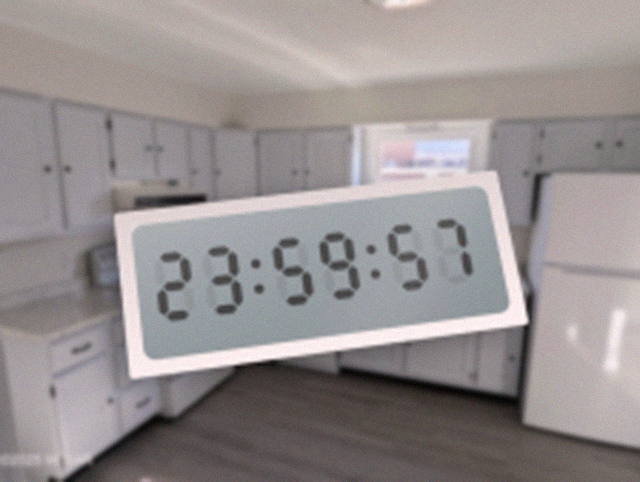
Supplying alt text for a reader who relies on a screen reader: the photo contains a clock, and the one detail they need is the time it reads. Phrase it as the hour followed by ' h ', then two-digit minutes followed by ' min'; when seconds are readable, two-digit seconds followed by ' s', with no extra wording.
23 h 59 min 57 s
